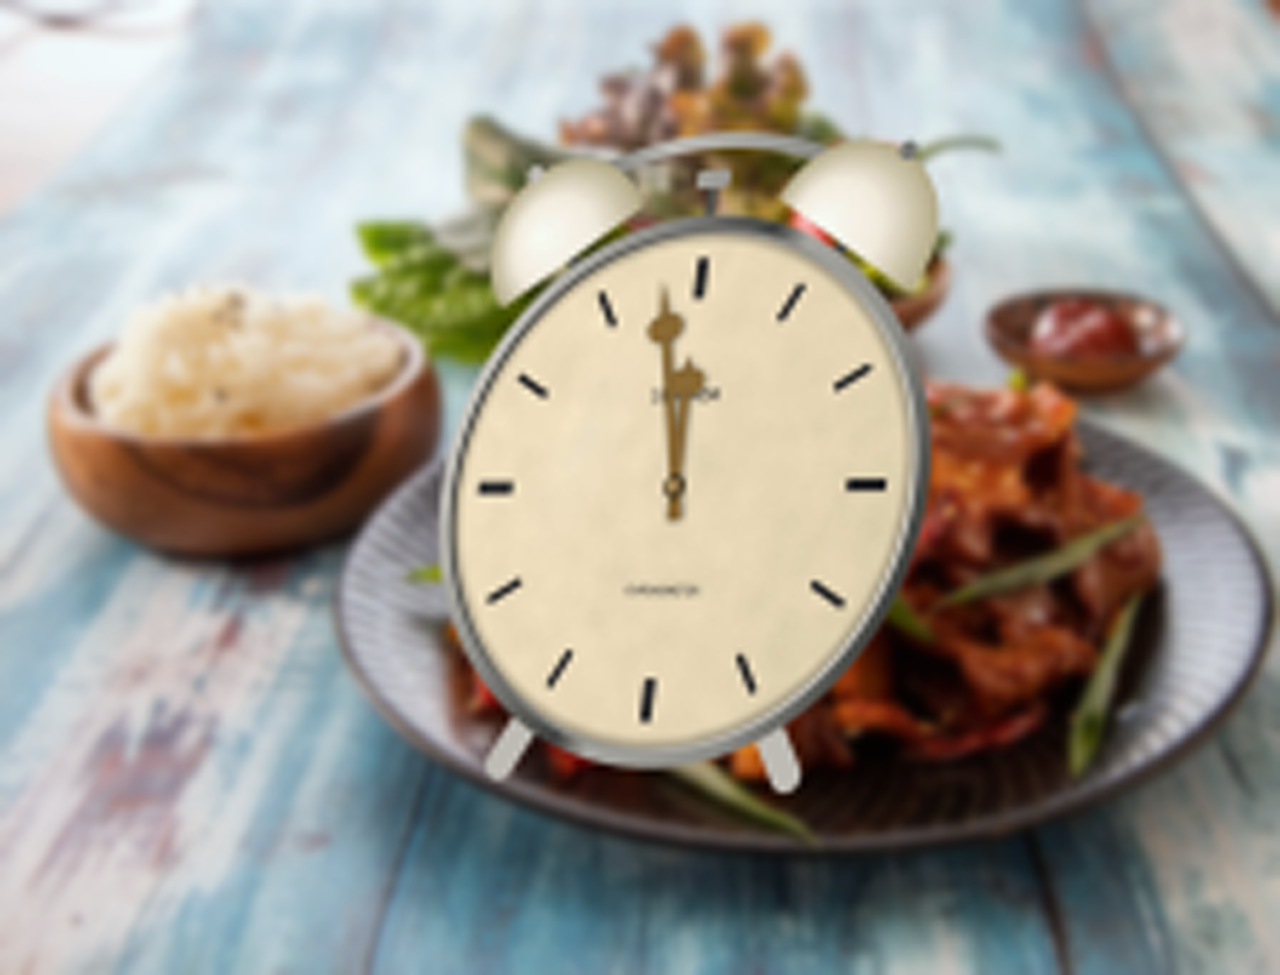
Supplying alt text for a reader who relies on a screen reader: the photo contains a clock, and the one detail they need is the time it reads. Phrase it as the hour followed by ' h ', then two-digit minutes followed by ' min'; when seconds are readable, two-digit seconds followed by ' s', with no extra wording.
11 h 58 min
